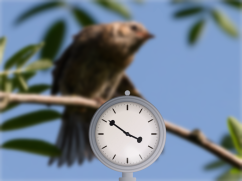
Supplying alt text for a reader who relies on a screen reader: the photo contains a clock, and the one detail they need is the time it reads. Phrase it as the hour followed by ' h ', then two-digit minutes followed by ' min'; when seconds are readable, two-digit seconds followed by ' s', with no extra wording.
3 h 51 min
